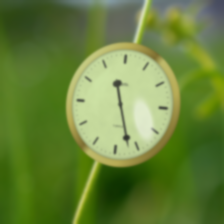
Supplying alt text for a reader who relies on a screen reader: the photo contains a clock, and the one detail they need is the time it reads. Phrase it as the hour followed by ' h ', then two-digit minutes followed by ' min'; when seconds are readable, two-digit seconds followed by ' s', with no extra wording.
11 h 27 min
